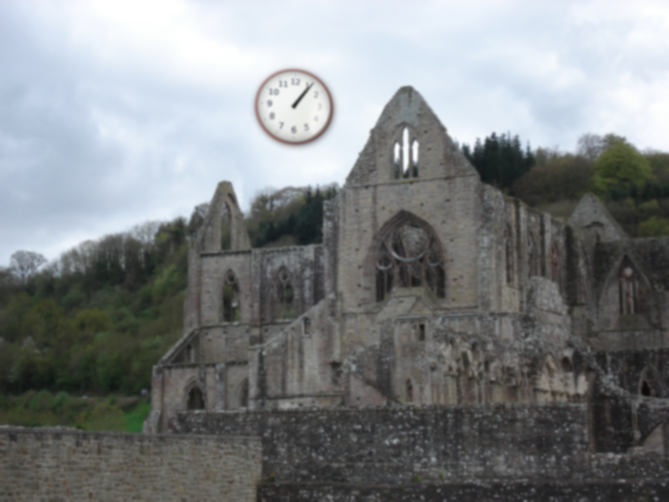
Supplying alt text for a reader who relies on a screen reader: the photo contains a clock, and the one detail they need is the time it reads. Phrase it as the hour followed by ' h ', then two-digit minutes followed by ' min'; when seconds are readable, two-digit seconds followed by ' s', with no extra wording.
1 h 06 min
